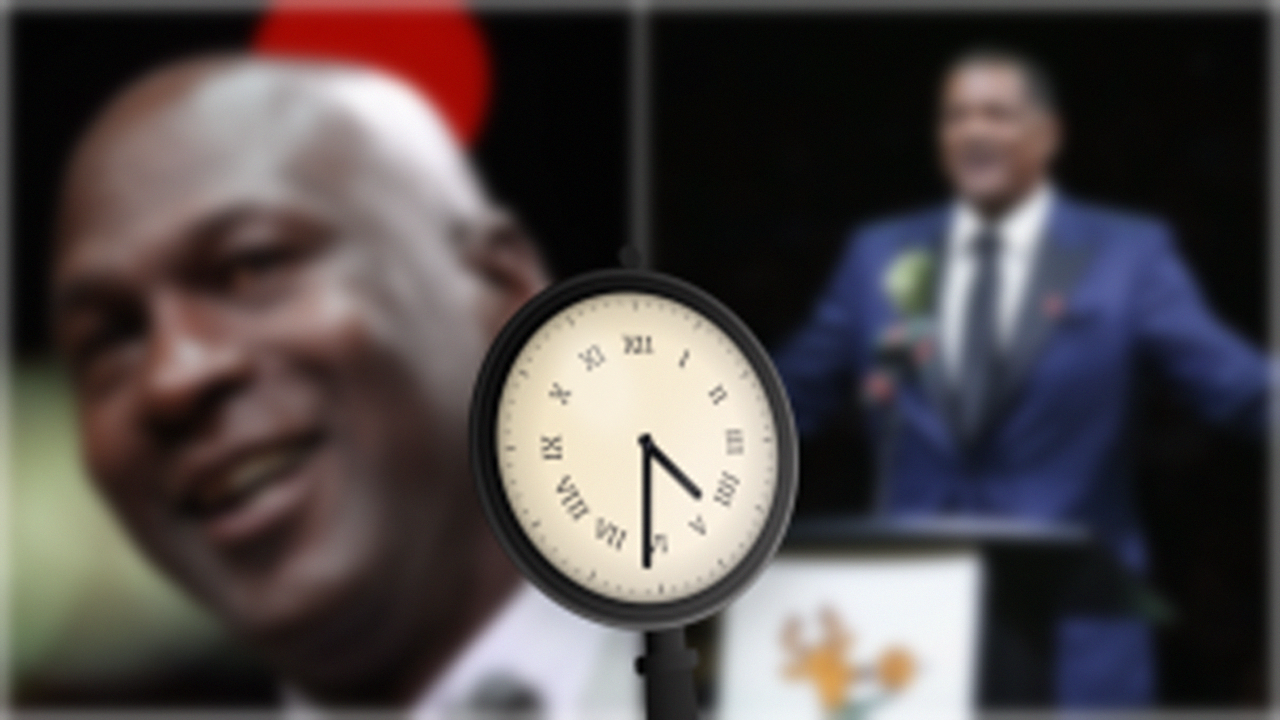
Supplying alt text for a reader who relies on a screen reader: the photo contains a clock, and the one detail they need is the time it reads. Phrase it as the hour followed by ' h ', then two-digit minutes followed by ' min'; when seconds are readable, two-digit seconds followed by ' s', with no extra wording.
4 h 31 min
